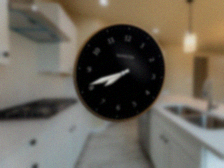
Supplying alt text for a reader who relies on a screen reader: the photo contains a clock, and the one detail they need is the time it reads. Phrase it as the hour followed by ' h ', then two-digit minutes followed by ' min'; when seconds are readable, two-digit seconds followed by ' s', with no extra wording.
7 h 41 min
